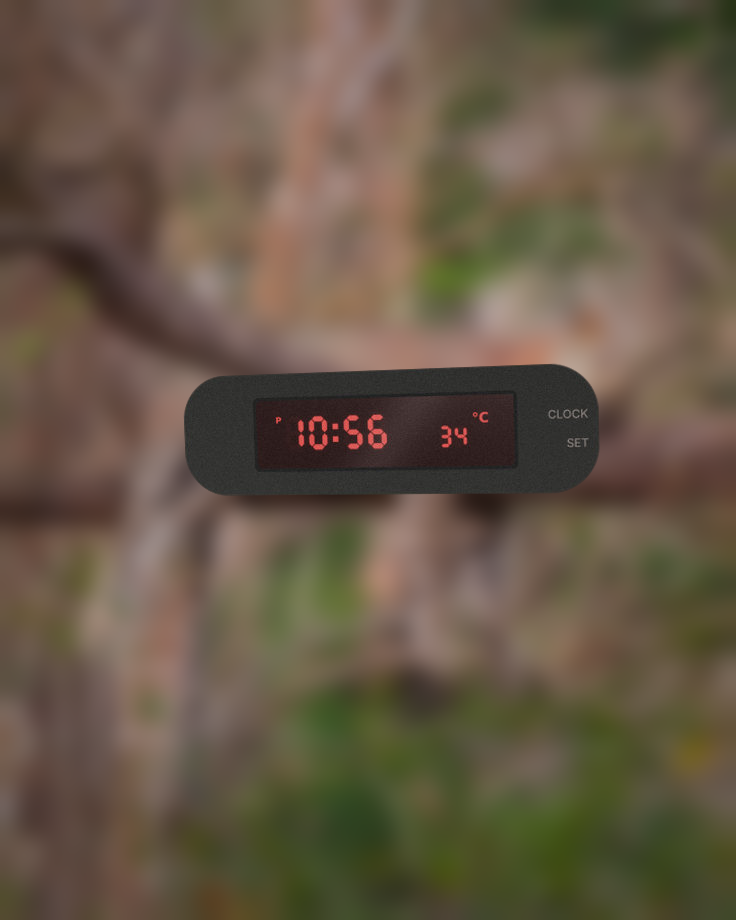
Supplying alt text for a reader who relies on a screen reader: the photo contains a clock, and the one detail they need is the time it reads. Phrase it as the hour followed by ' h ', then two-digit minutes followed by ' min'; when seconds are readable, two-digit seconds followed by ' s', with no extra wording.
10 h 56 min
